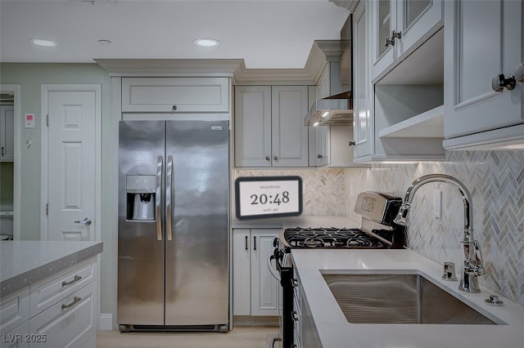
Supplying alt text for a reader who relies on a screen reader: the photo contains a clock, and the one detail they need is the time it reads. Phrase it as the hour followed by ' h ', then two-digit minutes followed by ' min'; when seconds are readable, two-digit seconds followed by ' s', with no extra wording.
20 h 48 min
